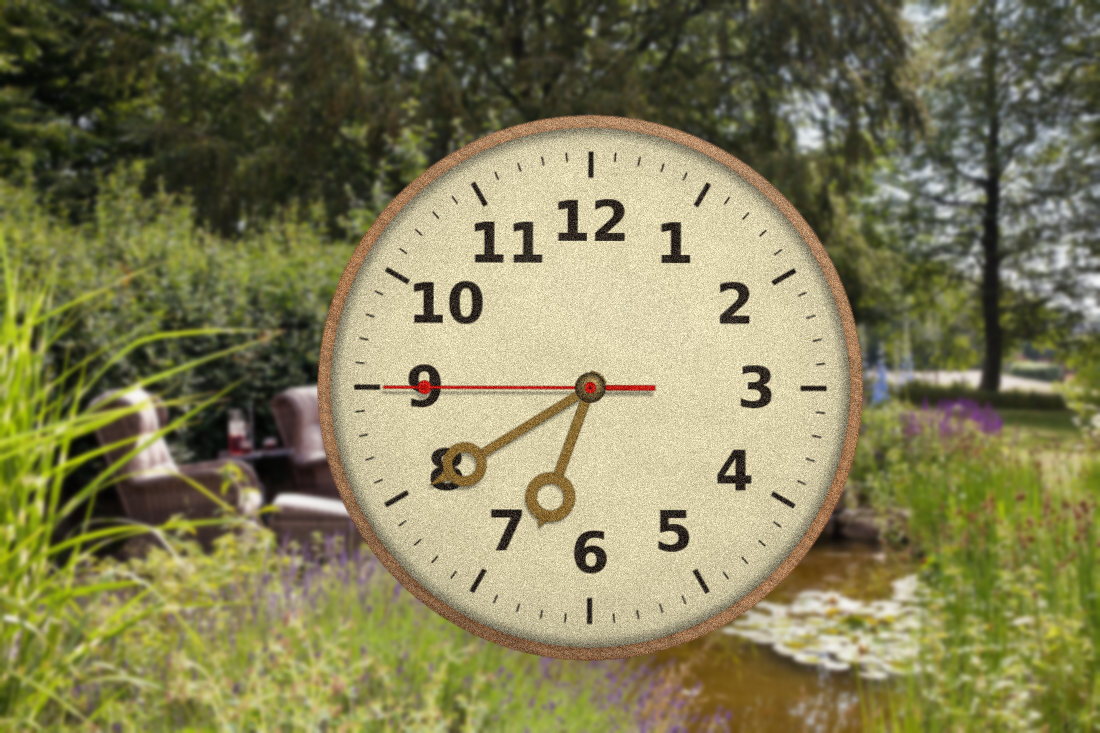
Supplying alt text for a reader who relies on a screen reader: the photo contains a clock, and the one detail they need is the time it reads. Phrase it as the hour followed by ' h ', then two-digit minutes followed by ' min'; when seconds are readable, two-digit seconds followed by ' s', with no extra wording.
6 h 39 min 45 s
